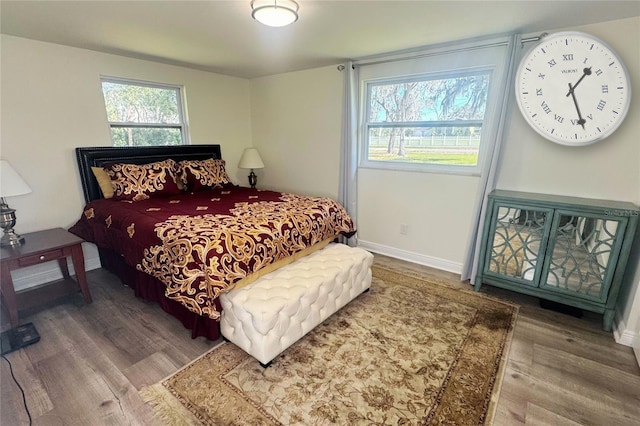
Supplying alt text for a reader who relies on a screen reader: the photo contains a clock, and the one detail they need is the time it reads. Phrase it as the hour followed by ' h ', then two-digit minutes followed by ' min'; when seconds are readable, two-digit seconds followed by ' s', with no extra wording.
1 h 28 min
